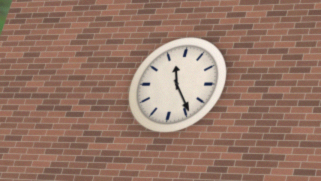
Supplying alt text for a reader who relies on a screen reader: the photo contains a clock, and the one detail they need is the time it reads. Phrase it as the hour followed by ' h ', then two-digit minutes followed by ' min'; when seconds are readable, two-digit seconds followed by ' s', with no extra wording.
11 h 24 min
